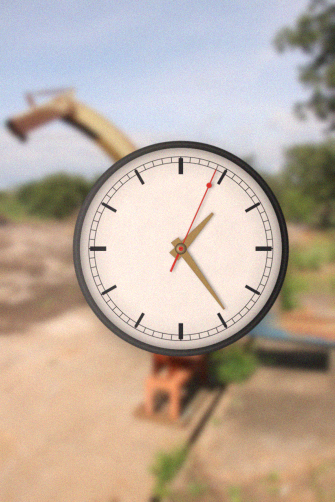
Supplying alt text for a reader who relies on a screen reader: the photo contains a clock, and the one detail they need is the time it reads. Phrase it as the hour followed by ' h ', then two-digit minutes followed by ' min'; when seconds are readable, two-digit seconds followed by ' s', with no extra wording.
1 h 24 min 04 s
